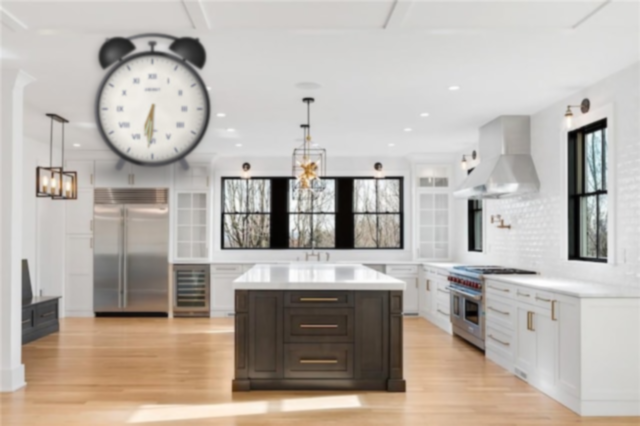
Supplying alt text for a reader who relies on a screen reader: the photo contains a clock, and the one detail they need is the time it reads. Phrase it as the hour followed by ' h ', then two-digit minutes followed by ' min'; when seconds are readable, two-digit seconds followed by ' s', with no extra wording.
6 h 31 min
